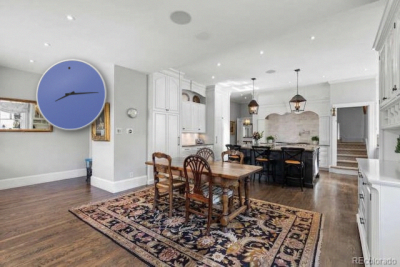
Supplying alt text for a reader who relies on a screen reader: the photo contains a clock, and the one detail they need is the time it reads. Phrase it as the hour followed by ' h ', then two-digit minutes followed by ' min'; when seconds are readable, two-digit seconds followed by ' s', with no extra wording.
8 h 15 min
